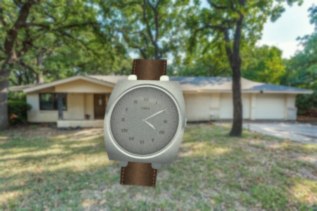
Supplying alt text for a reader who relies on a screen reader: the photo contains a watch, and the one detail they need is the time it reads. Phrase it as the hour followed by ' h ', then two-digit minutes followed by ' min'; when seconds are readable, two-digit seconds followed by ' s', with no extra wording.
4 h 10 min
